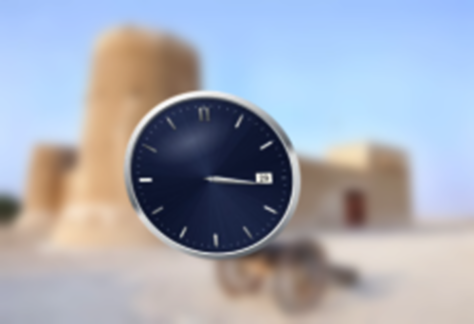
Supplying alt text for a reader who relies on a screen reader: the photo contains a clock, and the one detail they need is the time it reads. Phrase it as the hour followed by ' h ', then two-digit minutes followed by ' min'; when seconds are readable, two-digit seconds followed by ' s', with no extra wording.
3 h 16 min
